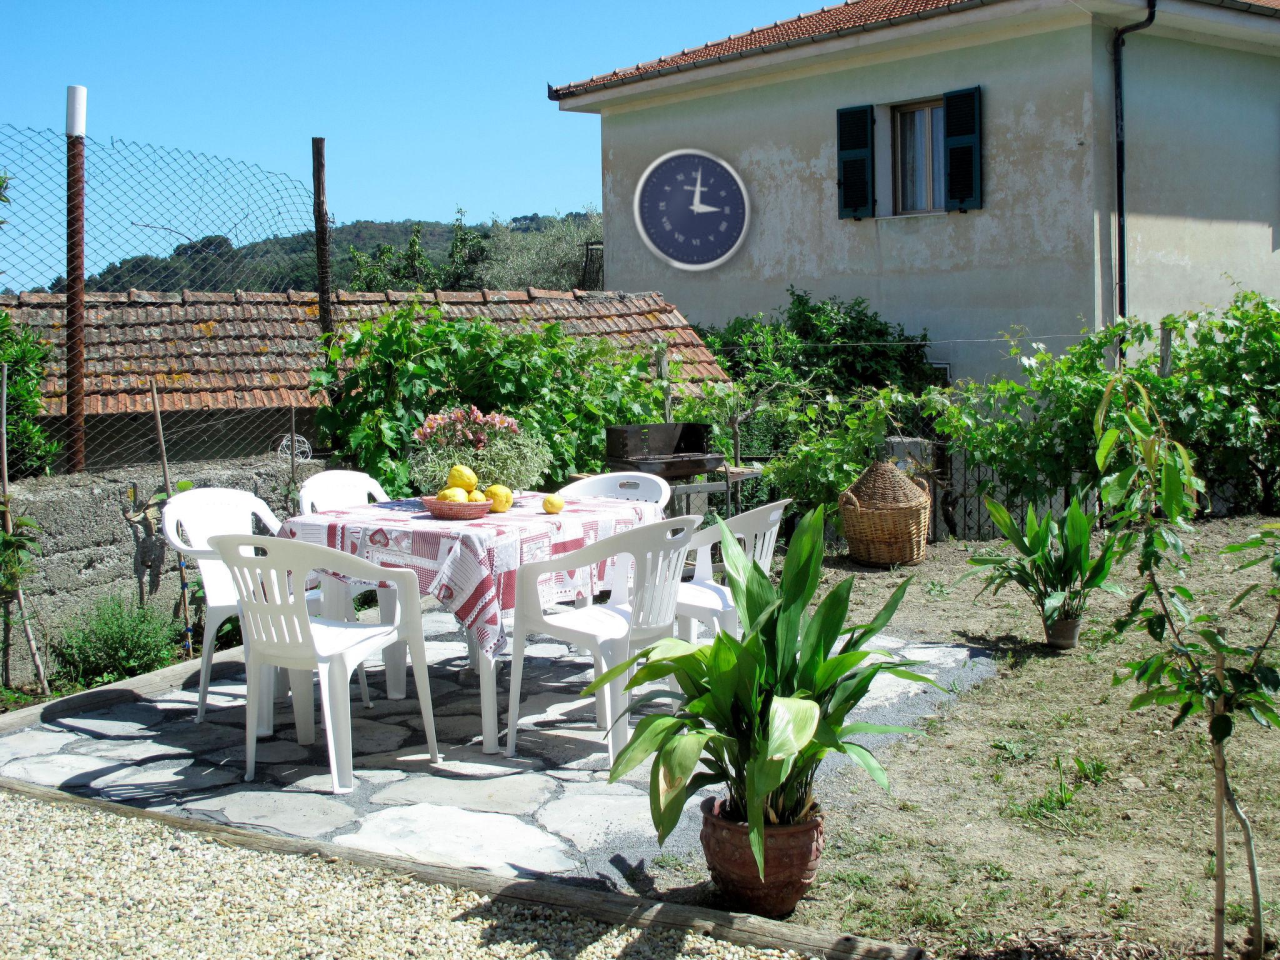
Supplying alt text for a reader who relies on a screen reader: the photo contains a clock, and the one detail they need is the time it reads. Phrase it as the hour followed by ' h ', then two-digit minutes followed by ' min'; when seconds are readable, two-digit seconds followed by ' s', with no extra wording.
3 h 01 min
